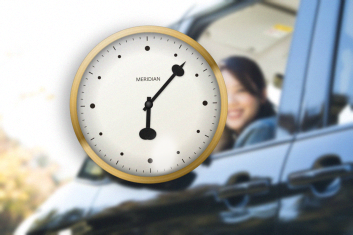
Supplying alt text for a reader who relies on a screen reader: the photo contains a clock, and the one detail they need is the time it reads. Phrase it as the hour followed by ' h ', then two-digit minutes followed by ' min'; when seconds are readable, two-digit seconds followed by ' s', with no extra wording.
6 h 07 min
